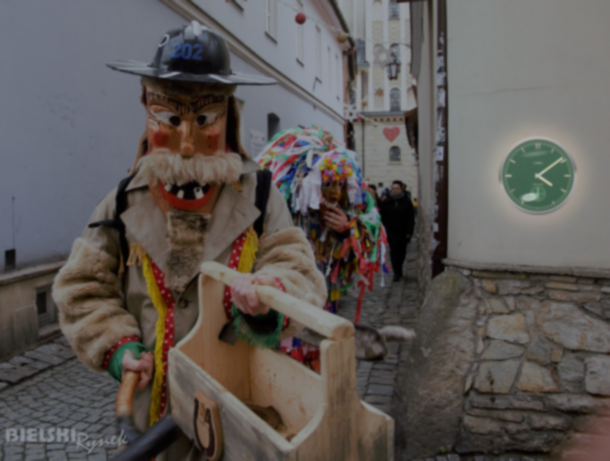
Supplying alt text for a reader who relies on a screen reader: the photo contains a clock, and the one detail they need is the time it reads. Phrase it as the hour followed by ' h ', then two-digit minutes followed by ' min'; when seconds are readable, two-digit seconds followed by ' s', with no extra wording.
4 h 09 min
